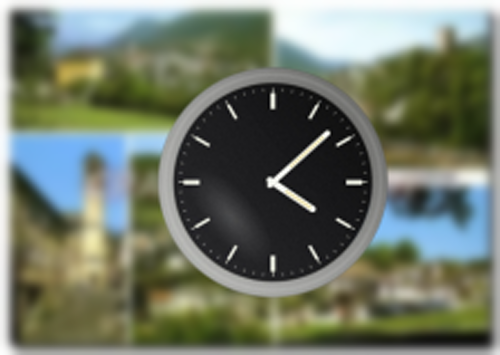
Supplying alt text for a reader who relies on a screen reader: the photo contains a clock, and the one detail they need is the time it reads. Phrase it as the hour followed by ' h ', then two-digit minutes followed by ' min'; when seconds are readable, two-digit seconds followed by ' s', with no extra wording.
4 h 08 min
